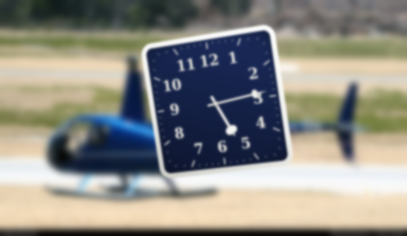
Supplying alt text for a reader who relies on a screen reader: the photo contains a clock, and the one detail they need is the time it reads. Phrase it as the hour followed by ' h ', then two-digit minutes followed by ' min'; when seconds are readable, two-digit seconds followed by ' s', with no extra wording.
5 h 14 min
